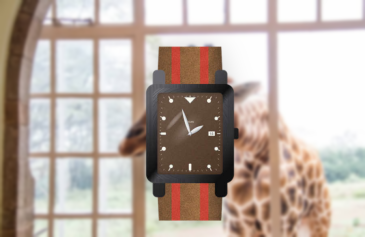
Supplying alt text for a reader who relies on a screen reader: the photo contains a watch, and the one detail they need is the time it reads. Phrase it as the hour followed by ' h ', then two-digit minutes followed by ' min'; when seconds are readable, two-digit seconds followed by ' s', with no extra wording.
1 h 57 min
